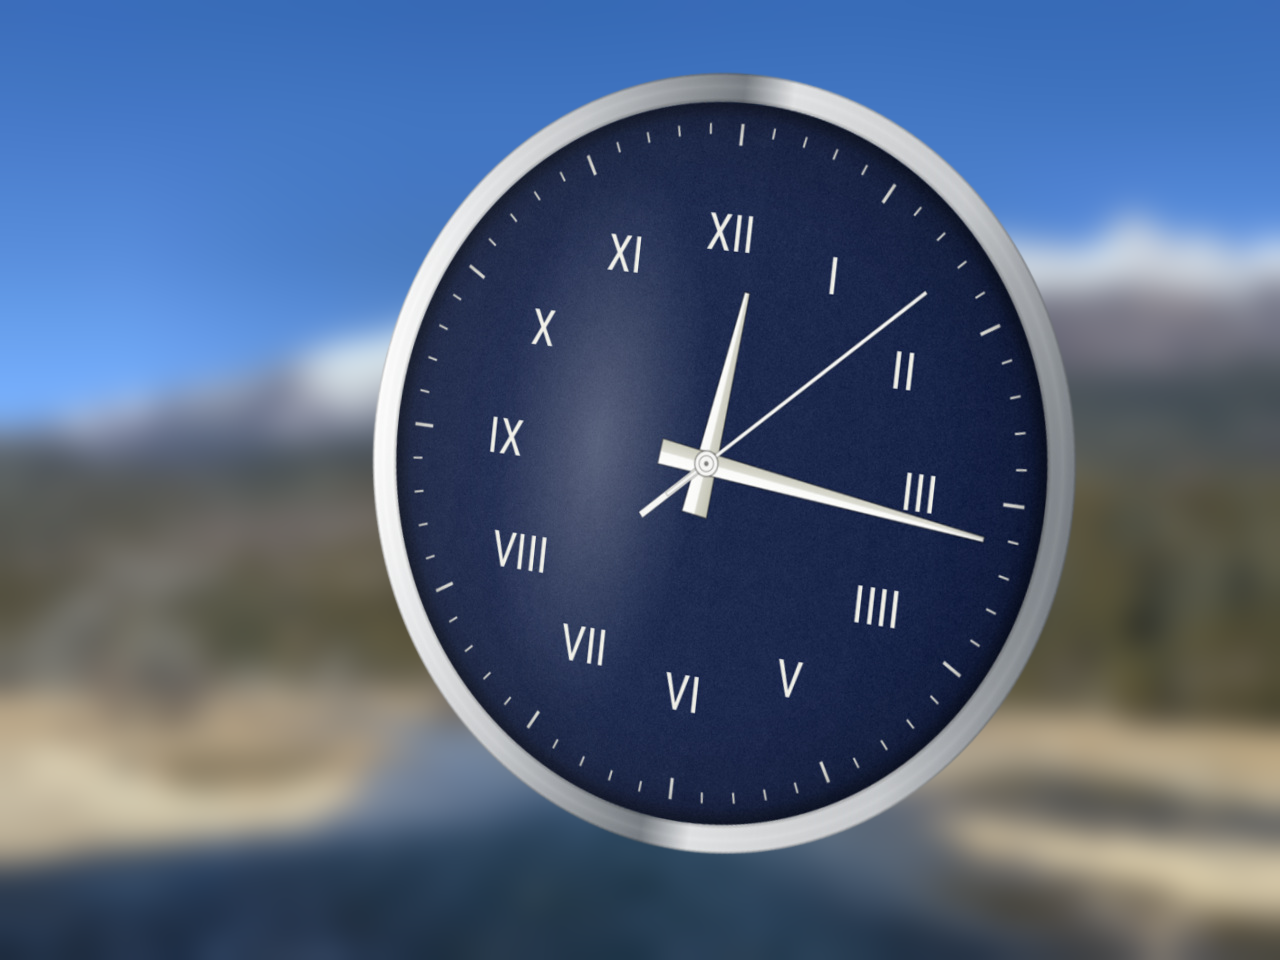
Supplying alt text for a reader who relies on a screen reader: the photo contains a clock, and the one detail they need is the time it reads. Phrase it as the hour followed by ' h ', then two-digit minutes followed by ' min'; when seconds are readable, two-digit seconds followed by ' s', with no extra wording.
12 h 16 min 08 s
